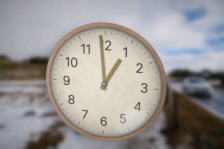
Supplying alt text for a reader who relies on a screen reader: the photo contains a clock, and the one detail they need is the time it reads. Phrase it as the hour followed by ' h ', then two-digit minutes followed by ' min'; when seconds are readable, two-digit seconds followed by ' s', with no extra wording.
12 h 59 min
